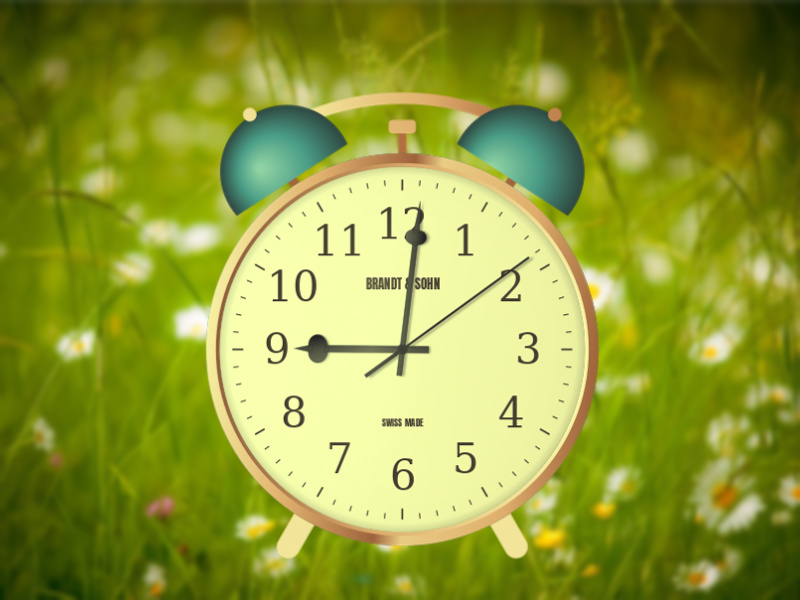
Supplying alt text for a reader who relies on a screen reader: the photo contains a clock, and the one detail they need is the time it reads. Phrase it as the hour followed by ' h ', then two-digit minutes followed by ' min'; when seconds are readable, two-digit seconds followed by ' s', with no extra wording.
9 h 01 min 09 s
